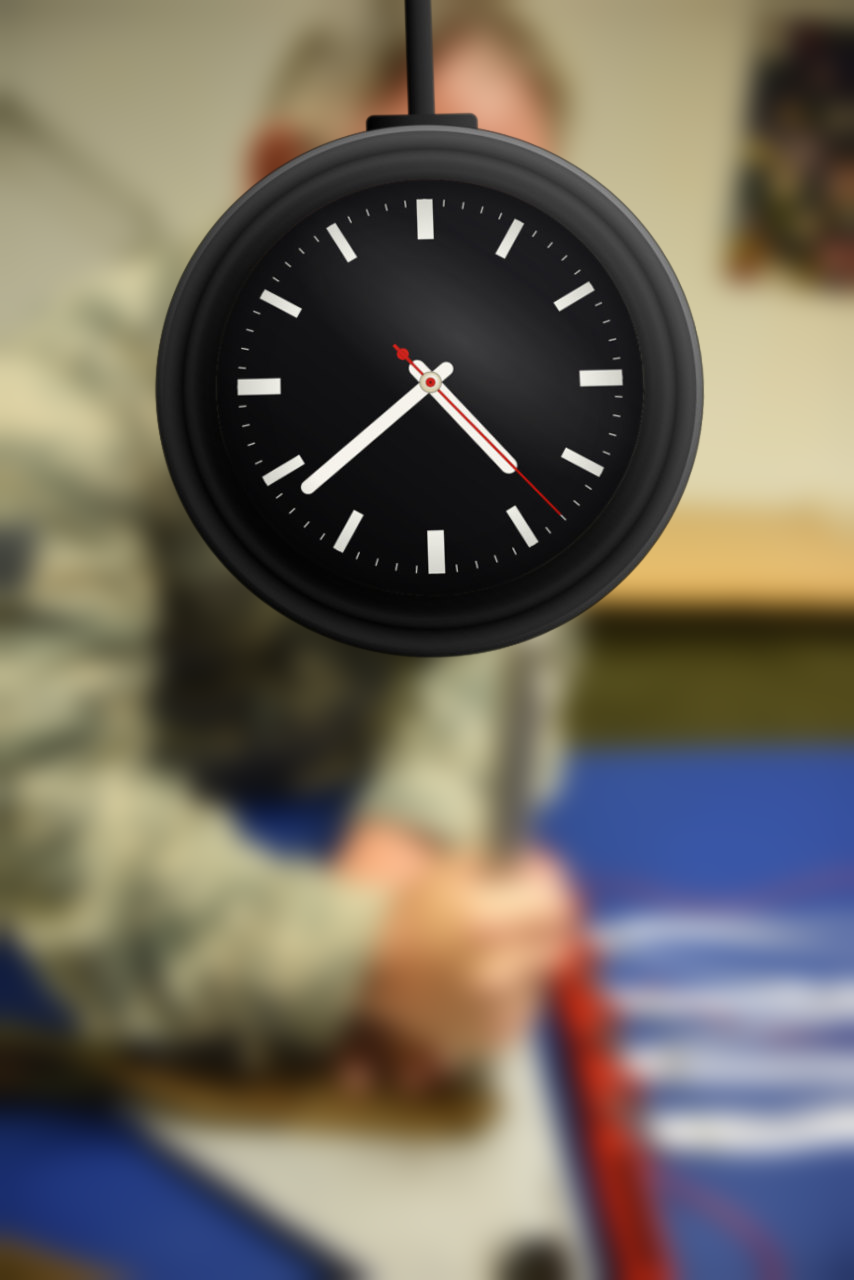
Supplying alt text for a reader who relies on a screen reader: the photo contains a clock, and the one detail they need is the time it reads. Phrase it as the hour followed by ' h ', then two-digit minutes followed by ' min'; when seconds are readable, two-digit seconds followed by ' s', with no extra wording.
4 h 38 min 23 s
